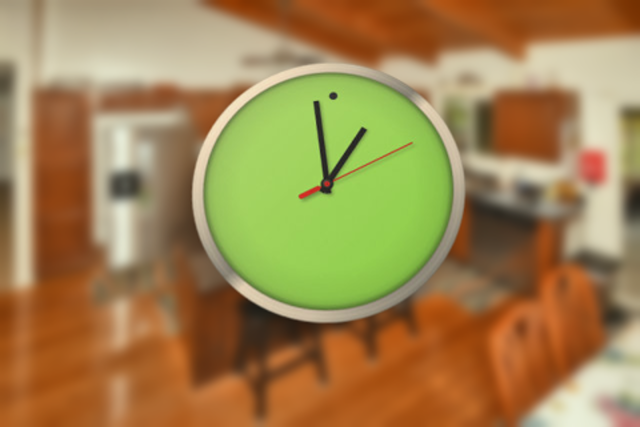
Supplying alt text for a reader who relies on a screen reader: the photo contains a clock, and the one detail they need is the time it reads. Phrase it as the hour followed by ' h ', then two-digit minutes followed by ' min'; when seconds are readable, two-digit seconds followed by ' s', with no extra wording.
12 h 58 min 10 s
